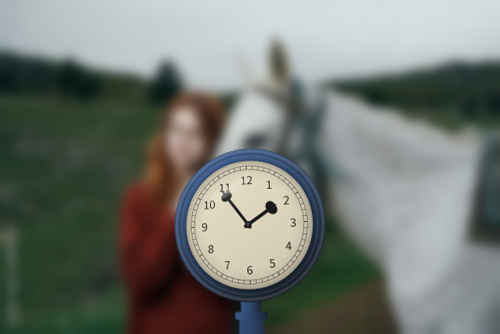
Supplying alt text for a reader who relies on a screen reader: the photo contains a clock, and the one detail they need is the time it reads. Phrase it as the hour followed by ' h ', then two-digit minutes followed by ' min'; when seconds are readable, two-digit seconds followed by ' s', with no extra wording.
1 h 54 min
